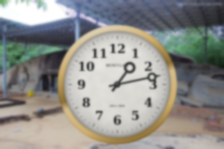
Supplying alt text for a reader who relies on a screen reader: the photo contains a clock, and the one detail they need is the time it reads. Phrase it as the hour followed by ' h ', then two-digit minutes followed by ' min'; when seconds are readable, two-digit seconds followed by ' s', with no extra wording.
1 h 13 min
